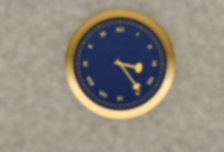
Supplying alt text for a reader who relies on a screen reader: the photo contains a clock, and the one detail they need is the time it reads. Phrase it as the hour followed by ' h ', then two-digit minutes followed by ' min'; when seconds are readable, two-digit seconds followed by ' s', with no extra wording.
3 h 24 min
